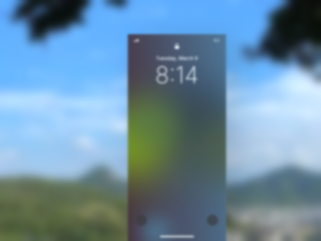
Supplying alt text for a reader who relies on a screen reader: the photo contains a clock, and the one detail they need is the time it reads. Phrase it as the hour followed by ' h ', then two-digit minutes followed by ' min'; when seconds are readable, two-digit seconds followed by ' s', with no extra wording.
8 h 14 min
